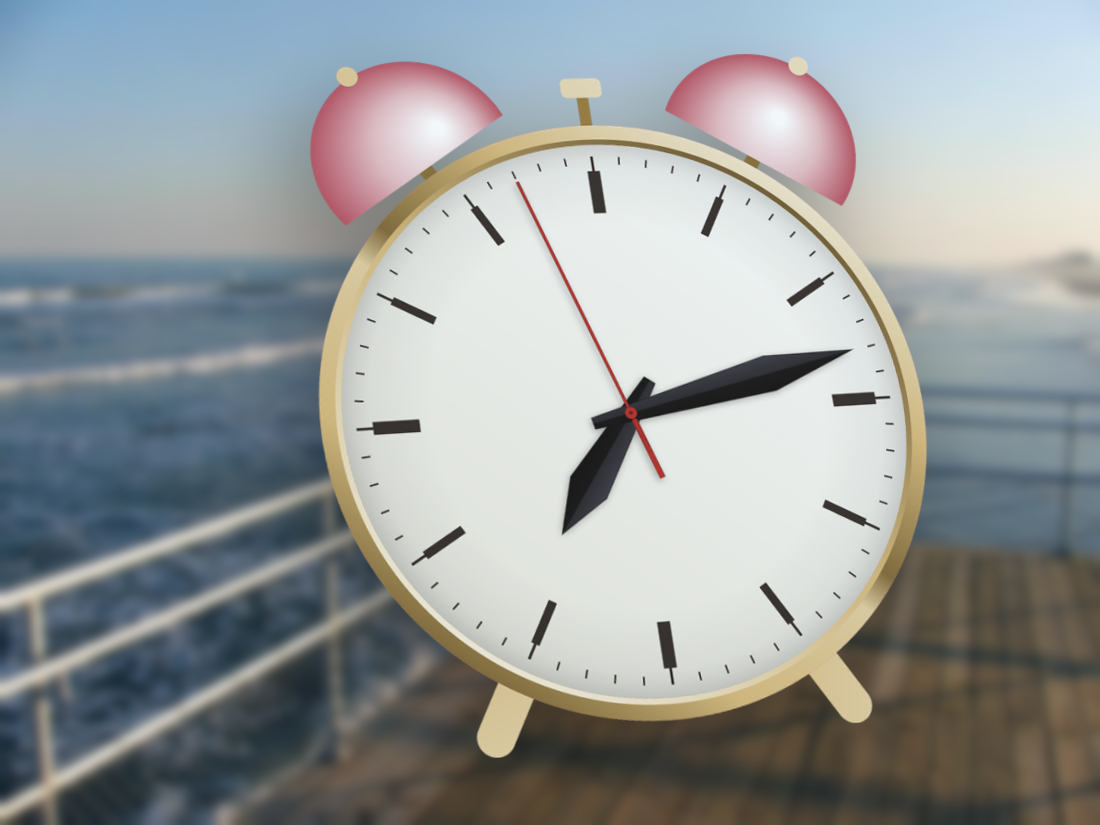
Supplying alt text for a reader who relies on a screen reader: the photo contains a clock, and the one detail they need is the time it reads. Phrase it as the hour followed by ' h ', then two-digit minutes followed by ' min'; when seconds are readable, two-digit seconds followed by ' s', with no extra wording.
7 h 12 min 57 s
